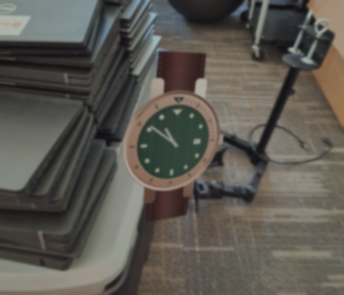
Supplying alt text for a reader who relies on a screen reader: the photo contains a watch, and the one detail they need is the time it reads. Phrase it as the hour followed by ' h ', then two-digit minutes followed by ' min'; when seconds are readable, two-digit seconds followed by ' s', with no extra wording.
10 h 51 min
